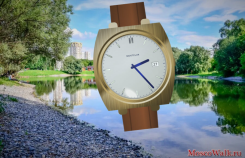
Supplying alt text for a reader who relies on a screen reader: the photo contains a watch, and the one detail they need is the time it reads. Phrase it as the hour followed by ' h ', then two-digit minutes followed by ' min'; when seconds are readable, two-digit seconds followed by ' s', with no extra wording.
2 h 24 min
